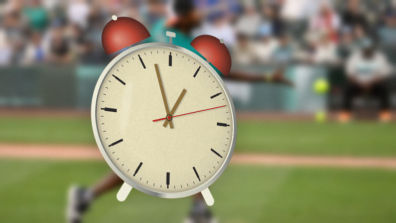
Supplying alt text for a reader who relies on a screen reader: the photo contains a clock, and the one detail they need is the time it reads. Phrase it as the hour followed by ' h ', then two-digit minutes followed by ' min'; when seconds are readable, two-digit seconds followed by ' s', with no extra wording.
12 h 57 min 12 s
